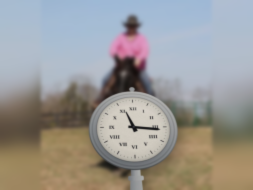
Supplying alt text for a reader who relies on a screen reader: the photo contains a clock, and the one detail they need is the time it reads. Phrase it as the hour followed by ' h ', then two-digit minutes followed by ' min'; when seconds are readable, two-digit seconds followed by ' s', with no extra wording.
11 h 16 min
